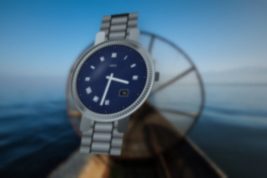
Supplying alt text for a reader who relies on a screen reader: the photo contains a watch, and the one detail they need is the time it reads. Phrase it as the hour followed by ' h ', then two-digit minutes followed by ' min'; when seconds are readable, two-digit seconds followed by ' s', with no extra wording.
3 h 32 min
